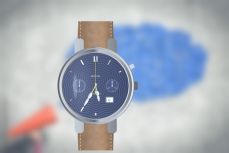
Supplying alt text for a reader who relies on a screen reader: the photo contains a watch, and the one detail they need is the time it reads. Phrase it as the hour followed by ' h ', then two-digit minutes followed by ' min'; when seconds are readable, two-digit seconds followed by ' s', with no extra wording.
5 h 35 min
